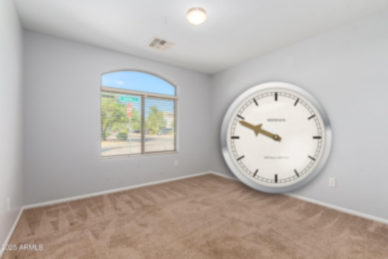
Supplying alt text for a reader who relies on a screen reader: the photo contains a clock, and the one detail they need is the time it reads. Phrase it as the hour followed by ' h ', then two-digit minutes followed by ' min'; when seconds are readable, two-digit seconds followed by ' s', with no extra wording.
9 h 49 min
